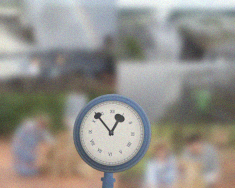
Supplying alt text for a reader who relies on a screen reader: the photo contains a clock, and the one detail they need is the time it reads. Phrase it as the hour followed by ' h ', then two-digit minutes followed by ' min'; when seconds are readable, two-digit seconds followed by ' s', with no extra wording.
12 h 53 min
